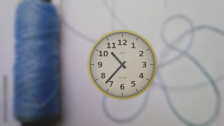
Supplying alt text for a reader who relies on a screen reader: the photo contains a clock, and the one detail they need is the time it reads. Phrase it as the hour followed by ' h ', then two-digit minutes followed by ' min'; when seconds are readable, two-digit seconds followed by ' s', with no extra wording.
10 h 37 min
